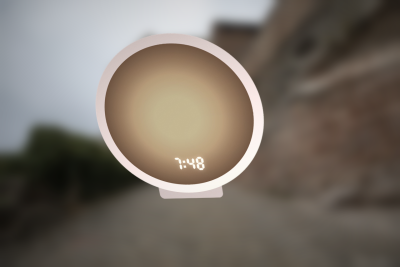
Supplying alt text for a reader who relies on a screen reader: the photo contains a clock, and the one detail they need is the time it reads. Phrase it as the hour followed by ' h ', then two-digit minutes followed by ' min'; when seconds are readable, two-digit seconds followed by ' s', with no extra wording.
7 h 48 min
